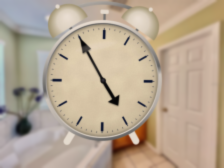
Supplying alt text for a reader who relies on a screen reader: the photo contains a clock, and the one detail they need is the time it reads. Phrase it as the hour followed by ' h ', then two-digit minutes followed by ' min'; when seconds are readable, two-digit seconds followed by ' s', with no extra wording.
4 h 55 min
